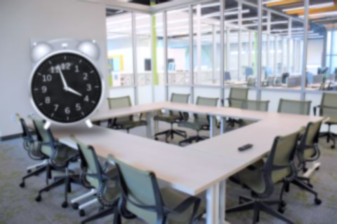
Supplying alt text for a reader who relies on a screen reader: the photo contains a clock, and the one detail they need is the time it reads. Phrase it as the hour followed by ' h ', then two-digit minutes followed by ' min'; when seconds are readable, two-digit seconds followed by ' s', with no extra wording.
3 h 57 min
